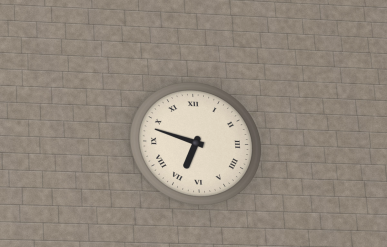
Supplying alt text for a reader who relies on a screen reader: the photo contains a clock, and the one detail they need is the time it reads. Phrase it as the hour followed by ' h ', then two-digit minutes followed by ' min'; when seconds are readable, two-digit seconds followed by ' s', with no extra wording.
6 h 48 min
